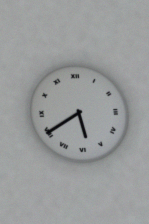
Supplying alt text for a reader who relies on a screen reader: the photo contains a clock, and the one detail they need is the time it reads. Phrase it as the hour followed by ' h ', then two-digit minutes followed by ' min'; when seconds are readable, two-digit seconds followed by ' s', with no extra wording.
5 h 40 min
